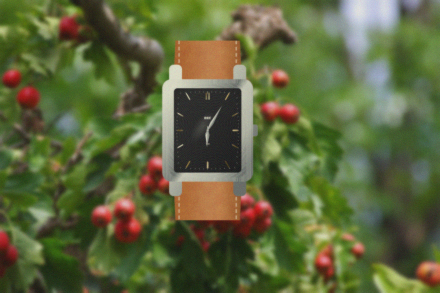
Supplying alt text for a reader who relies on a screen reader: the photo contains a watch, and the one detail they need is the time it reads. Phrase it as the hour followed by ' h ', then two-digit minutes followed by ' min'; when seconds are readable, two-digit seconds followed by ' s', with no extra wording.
6 h 05 min
